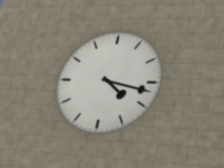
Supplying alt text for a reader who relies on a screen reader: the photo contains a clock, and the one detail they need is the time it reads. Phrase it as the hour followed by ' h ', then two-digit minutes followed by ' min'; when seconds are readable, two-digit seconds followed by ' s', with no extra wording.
4 h 17 min
